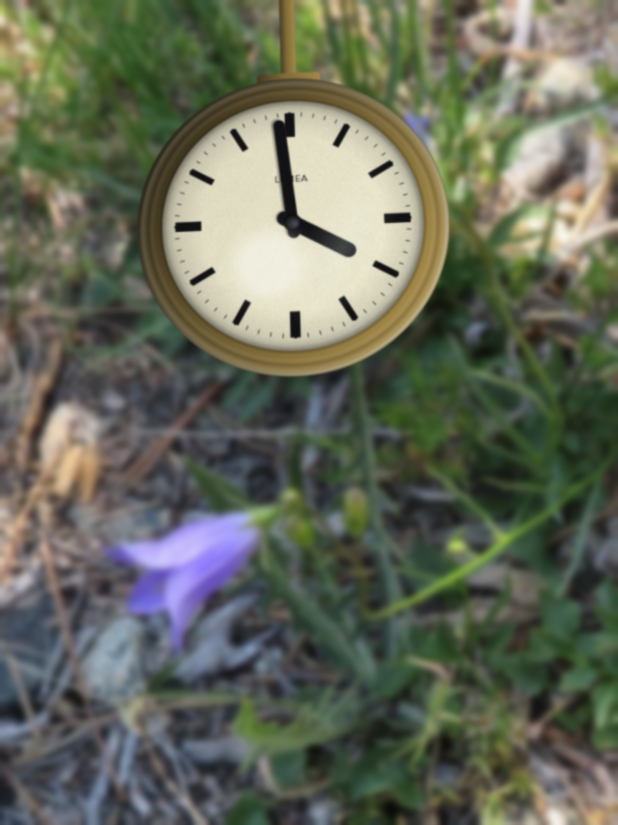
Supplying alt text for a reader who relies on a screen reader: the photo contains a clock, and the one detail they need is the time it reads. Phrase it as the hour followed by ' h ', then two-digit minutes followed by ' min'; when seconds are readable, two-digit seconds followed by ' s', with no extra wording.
3 h 59 min
